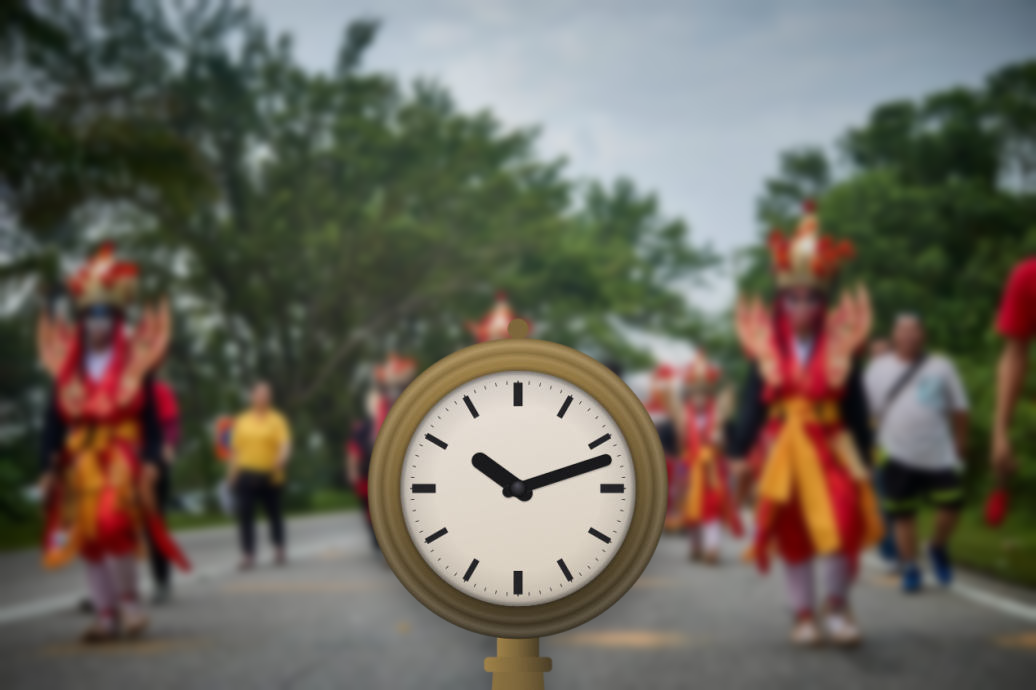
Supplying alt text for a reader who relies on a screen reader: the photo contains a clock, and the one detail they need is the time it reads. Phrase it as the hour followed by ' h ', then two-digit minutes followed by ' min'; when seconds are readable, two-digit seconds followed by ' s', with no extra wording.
10 h 12 min
